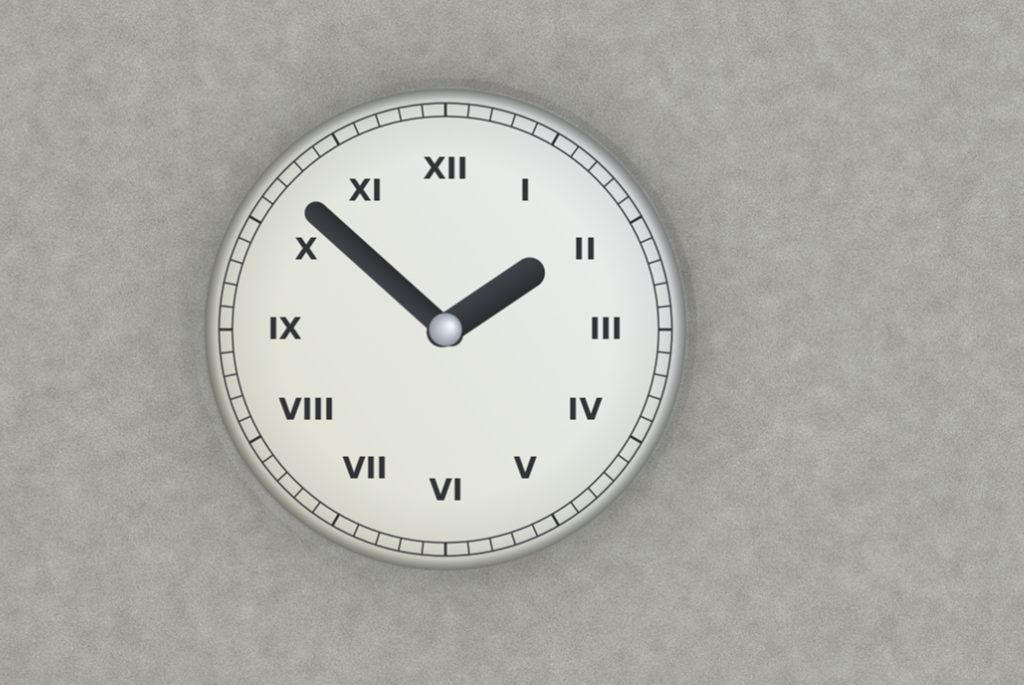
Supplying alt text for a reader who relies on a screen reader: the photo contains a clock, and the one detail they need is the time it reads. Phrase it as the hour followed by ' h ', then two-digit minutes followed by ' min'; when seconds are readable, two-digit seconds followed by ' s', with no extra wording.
1 h 52 min
